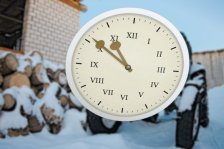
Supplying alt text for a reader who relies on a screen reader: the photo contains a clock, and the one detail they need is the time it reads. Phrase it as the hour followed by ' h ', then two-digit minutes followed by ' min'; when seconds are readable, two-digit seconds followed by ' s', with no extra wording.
10 h 51 min
